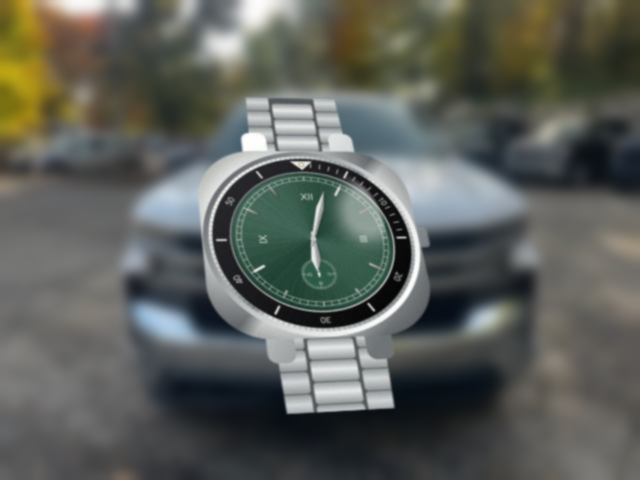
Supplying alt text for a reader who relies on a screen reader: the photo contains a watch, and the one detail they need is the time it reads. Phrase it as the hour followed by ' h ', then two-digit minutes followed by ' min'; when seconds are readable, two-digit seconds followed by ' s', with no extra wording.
6 h 03 min
